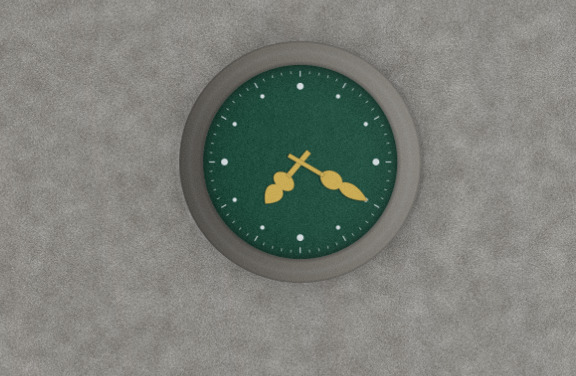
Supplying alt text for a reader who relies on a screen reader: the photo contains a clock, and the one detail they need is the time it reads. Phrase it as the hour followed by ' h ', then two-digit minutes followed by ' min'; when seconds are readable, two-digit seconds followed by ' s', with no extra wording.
7 h 20 min
